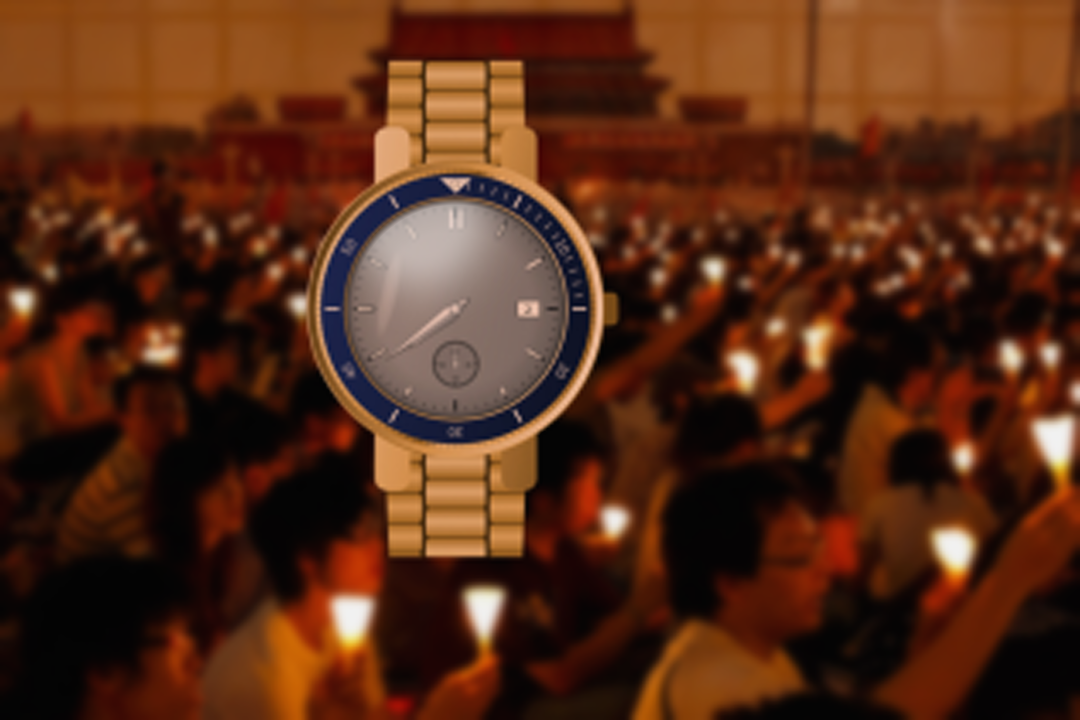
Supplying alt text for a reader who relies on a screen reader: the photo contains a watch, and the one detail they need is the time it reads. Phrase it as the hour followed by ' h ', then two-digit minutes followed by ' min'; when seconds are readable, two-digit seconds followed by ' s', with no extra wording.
7 h 39 min
